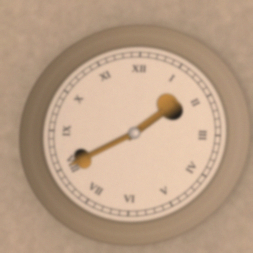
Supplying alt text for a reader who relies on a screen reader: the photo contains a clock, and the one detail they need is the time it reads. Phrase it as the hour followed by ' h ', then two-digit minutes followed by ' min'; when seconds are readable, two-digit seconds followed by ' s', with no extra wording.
1 h 40 min
